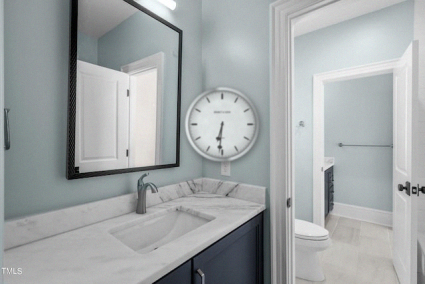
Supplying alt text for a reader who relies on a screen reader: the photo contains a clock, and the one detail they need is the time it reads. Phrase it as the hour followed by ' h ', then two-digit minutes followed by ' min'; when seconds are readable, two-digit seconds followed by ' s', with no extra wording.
6 h 31 min
